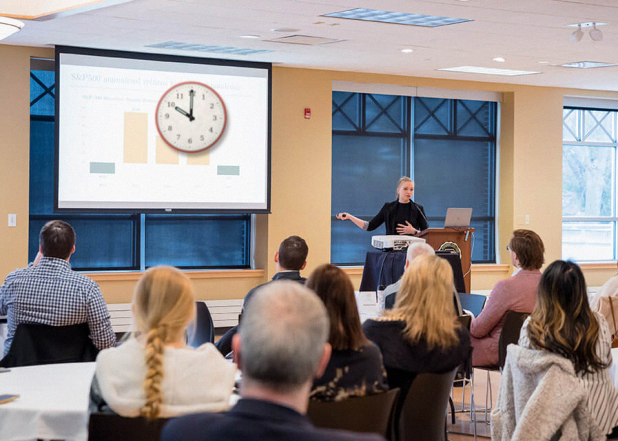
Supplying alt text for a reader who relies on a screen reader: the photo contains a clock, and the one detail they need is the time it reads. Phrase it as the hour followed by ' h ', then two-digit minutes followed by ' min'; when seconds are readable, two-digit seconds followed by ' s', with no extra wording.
10 h 00 min
